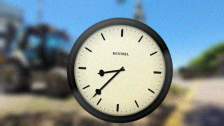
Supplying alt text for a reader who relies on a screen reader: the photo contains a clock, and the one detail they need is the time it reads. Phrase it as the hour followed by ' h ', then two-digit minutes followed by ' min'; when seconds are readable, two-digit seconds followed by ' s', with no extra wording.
8 h 37 min
